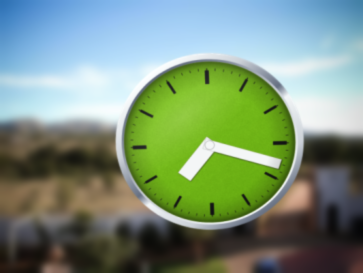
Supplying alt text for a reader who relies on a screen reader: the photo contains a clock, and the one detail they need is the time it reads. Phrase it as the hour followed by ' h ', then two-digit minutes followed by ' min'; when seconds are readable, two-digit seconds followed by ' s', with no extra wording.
7 h 18 min
